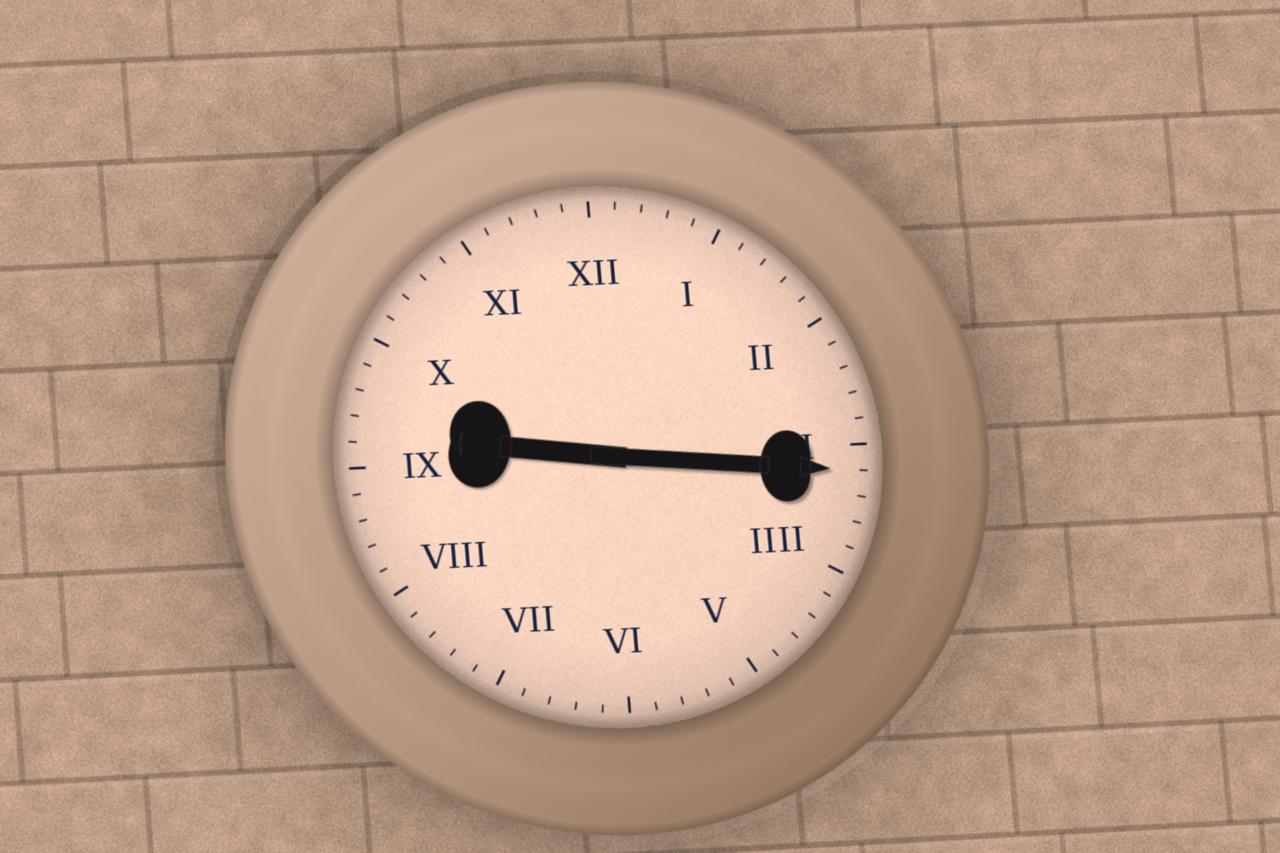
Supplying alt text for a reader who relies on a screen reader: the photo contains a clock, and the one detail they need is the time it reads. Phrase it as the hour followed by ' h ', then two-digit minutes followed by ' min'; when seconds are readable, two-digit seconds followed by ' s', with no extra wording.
9 h 16 min
